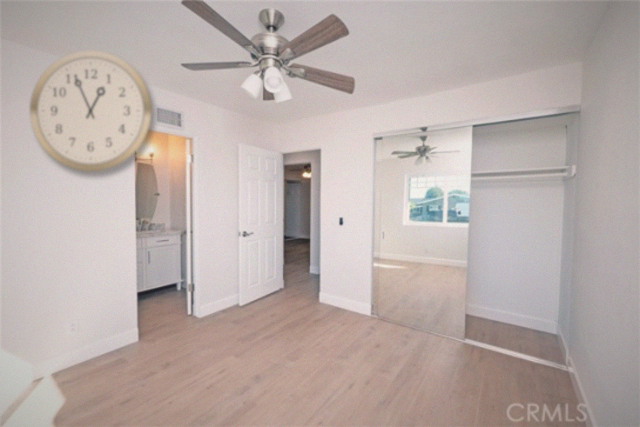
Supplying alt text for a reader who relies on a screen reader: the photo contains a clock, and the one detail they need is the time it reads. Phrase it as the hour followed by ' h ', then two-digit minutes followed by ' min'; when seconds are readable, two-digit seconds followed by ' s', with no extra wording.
12 h 56 min
